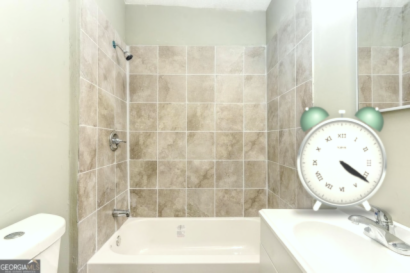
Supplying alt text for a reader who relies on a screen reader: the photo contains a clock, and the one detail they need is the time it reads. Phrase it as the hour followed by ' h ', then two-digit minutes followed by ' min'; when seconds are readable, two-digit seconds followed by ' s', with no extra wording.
4 h 21 min
